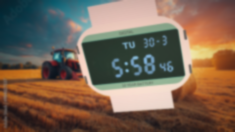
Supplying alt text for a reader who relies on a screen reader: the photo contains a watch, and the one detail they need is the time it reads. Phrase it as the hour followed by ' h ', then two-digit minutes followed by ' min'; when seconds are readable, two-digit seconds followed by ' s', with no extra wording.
5 h 58 min 46 s
